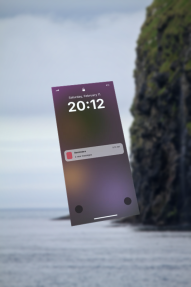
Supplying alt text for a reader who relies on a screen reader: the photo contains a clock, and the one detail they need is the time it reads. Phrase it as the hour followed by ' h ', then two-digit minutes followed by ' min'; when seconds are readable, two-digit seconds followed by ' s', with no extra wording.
20 h 12 min
